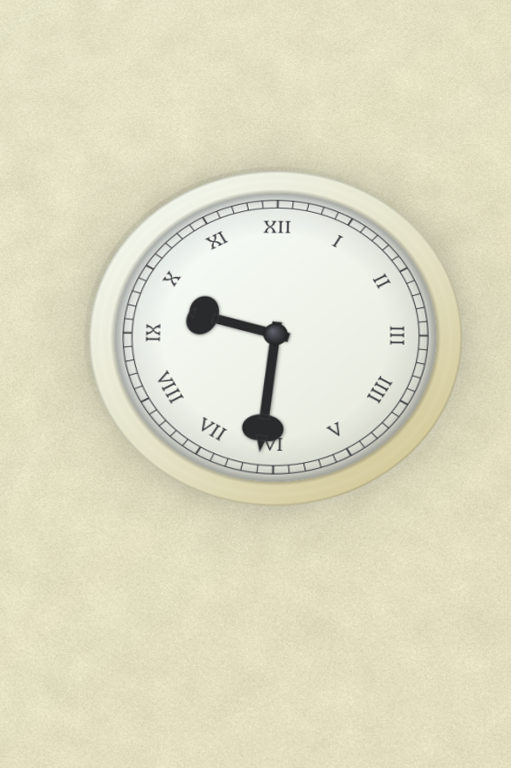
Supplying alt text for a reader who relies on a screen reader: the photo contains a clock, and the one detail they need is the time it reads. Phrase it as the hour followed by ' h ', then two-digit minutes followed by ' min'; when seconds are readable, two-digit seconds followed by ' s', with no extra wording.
9 h 31 min
